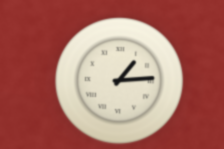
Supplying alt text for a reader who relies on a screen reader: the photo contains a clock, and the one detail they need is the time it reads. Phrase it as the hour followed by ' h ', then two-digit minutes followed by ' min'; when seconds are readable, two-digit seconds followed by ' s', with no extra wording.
1 h 14 min
